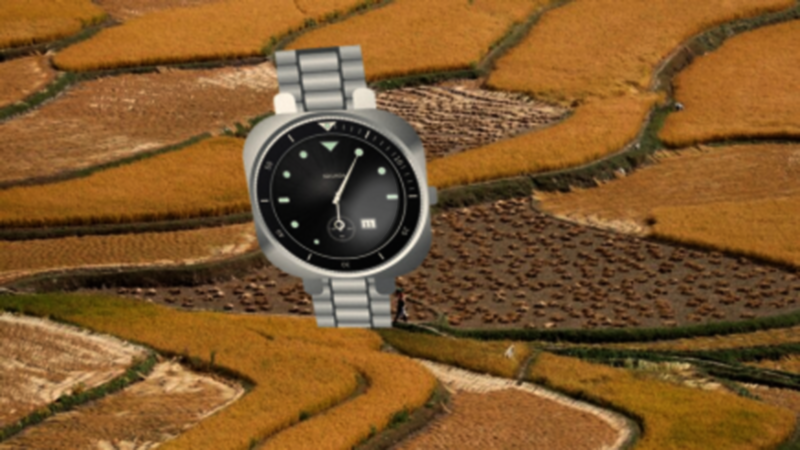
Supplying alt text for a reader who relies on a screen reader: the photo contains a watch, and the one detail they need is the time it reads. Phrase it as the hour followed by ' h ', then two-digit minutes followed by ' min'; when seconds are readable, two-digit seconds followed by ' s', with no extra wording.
6 h 05 min
